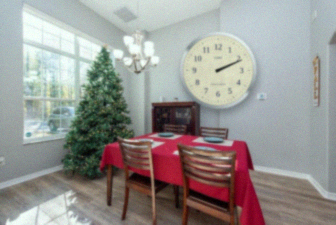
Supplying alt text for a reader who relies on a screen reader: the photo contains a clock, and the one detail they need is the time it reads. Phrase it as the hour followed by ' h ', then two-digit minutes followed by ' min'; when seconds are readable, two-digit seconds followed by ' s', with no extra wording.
2 h 11 min
